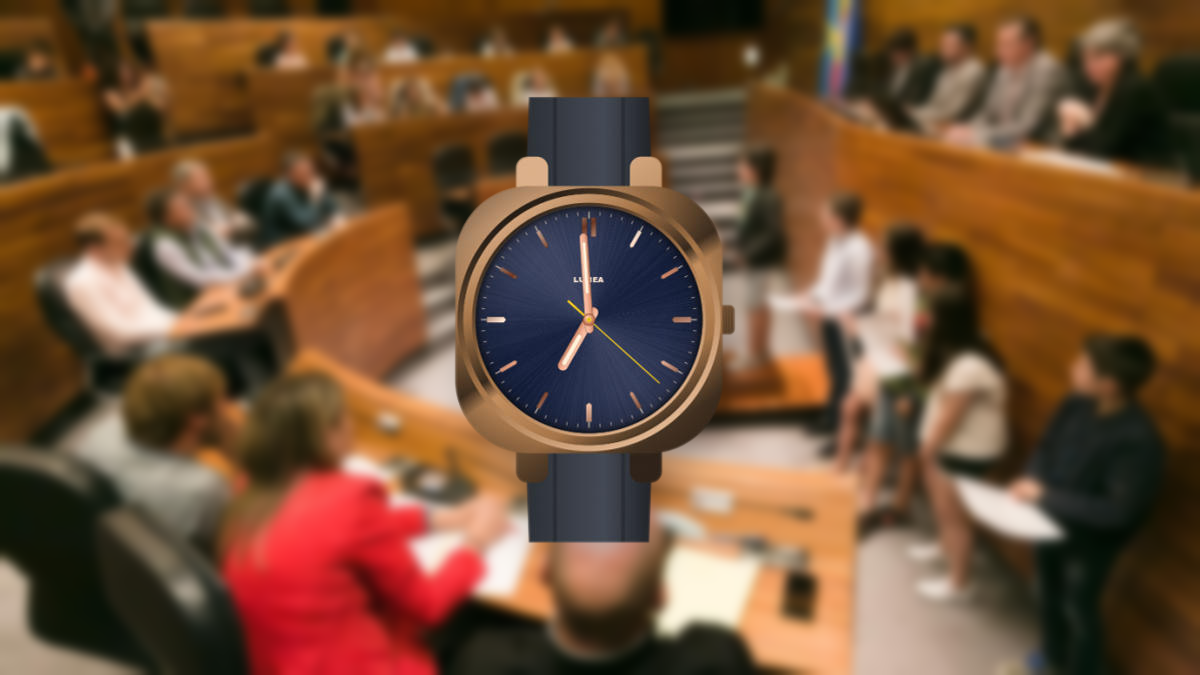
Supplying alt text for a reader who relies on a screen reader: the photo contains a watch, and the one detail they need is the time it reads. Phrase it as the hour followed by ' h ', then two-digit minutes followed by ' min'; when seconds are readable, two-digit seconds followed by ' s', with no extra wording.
6 h 59 min 22 s
